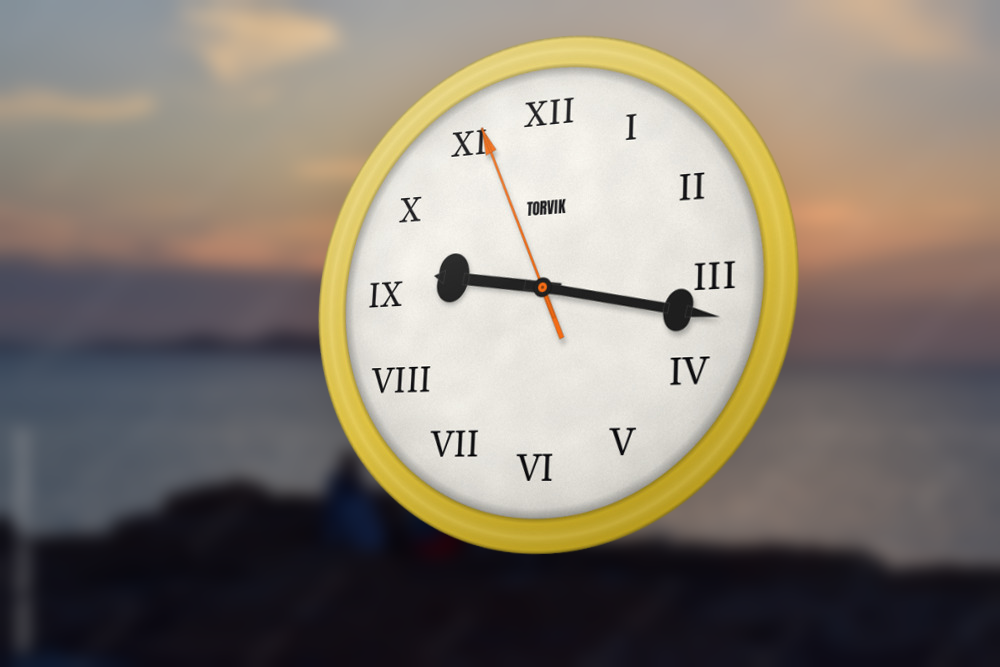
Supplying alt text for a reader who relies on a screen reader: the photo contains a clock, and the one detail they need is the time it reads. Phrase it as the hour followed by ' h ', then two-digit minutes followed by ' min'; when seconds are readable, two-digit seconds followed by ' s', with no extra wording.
9 h 16 min 56 s
